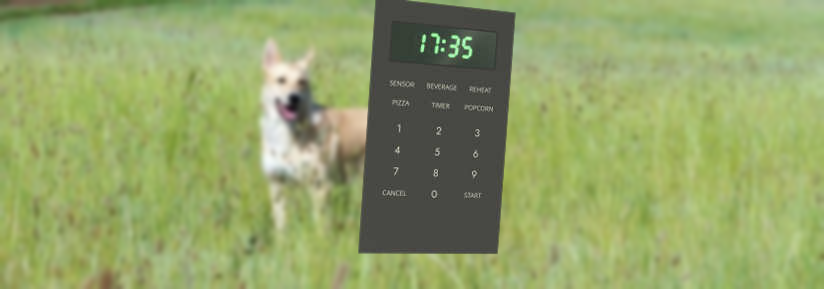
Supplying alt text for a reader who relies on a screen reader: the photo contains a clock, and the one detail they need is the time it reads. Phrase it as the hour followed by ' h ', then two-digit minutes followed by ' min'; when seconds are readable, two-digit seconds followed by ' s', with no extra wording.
17 h 35 min
